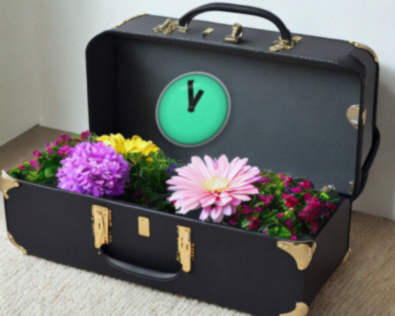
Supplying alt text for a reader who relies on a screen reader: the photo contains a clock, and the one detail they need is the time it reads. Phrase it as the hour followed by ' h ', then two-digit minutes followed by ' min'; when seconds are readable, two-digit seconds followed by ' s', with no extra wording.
12 h 59 min
